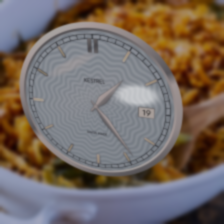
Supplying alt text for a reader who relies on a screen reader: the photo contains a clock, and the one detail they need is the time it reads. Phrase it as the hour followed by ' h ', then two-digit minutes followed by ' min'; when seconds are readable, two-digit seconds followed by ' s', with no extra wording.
1 h 24 min
